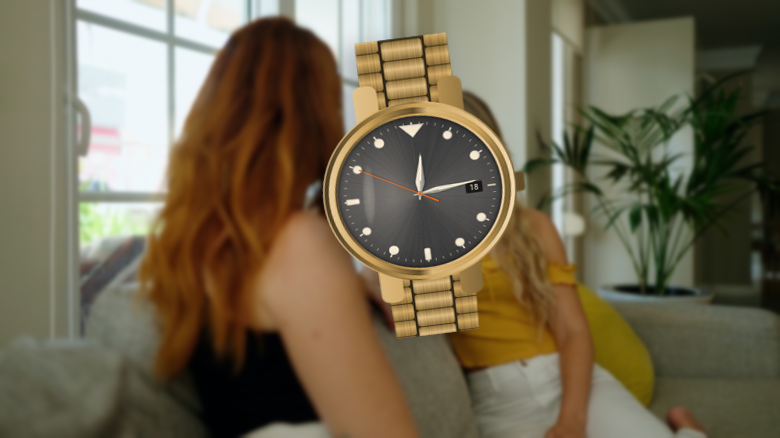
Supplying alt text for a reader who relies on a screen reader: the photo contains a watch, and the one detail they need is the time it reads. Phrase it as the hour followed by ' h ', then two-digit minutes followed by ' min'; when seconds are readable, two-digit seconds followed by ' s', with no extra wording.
12 h 13 min 50 s
